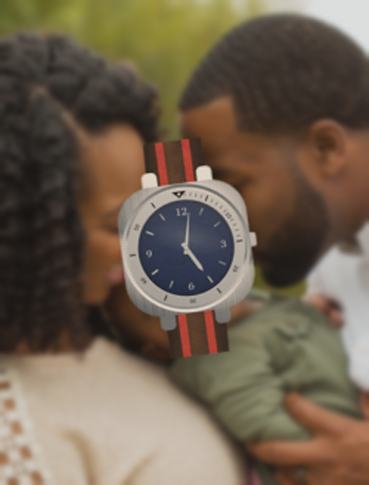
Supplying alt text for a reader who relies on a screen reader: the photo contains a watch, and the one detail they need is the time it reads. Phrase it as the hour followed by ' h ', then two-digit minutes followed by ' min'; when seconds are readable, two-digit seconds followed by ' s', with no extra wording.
5 h 02 min
